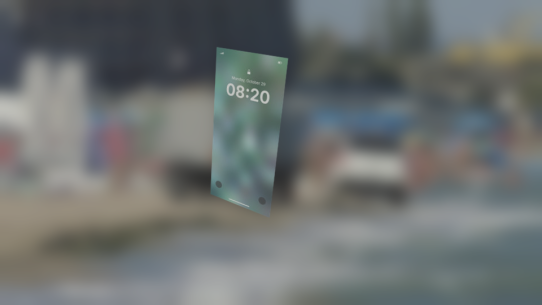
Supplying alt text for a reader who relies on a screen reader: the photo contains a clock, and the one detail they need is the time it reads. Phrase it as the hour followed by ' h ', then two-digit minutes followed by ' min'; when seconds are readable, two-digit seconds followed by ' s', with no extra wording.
8 h 20 min
